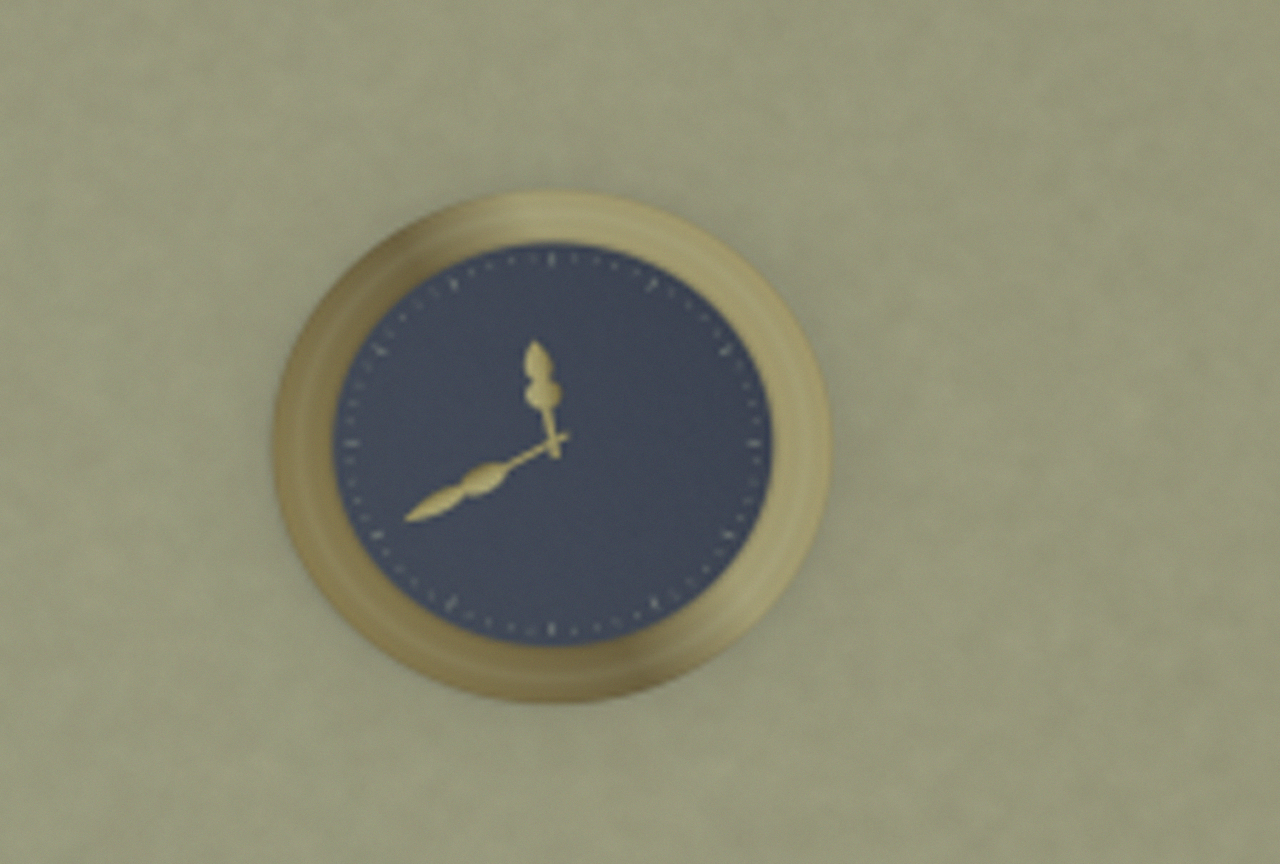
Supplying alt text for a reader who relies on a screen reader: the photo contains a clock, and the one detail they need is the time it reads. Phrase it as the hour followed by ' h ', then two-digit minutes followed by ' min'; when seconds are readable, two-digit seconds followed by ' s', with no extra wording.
11 h 40 min
